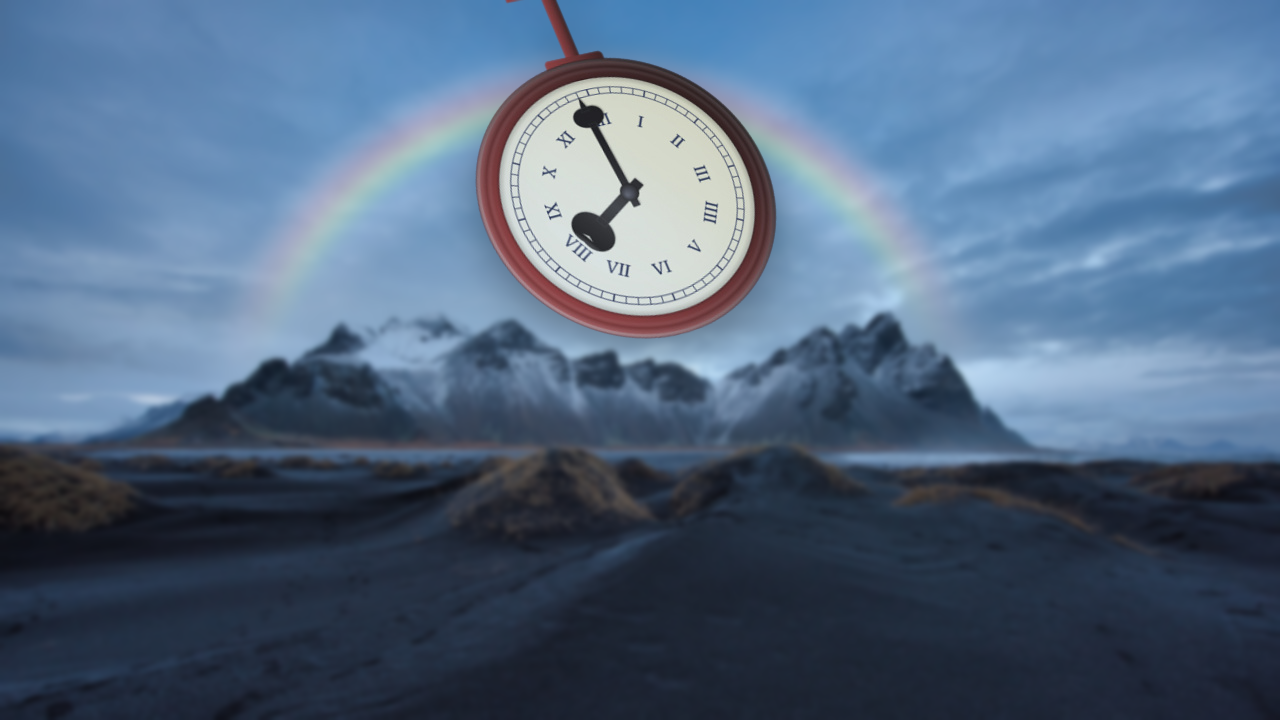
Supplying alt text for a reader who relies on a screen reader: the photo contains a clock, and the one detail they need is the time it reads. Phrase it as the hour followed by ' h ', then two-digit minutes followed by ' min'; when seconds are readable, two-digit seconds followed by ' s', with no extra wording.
7 h 59 min
